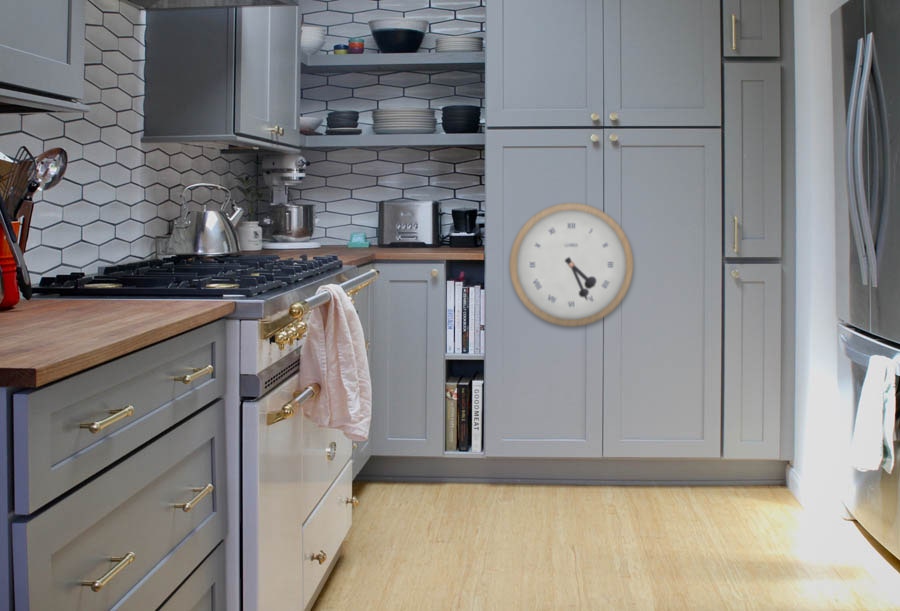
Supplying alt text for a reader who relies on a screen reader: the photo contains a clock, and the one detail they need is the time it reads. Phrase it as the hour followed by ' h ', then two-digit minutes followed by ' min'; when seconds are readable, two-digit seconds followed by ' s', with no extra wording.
4 h 26 min
